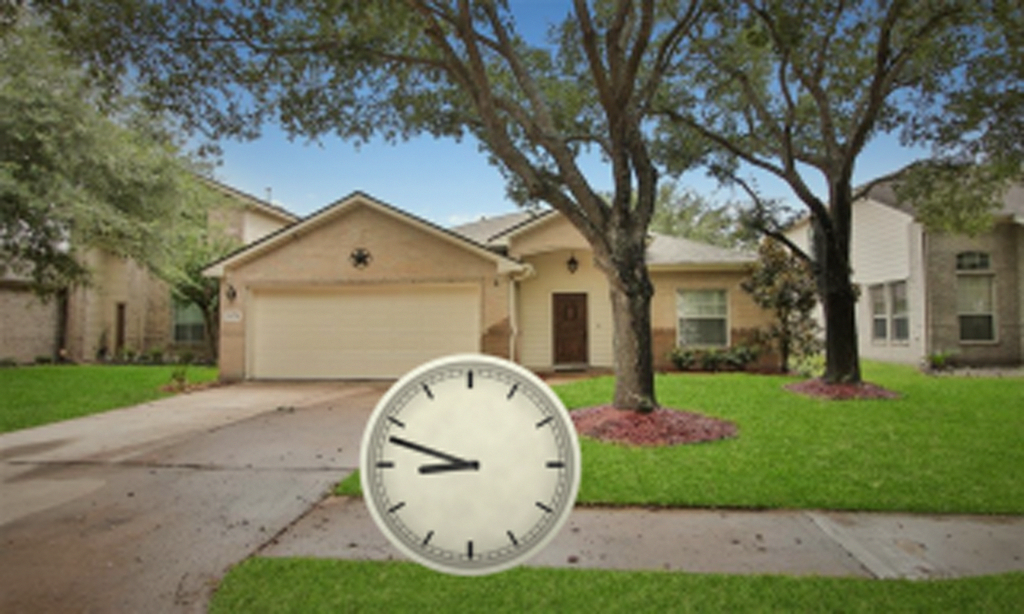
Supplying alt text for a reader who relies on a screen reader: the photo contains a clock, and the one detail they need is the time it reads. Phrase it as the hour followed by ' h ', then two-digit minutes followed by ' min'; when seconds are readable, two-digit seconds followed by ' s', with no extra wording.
8 h 48 min
